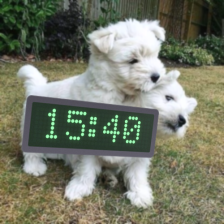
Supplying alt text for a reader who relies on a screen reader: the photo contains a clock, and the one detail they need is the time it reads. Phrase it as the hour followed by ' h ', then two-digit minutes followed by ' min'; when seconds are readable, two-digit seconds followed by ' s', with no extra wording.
15 h 40 min
